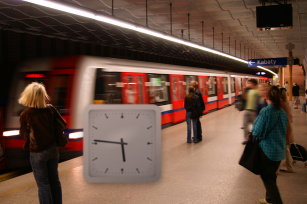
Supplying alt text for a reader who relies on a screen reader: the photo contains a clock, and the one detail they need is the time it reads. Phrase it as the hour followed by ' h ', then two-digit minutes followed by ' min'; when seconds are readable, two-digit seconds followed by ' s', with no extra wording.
5 h 46 min
